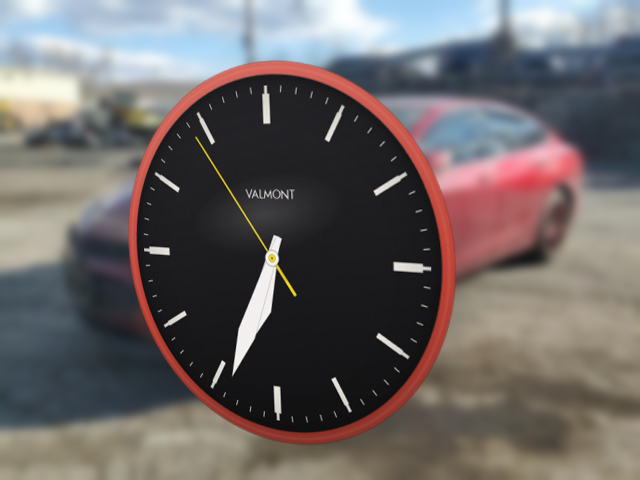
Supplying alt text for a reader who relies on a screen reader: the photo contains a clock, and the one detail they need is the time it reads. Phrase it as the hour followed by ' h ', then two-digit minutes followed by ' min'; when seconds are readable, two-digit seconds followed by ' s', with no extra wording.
6 h 33 min 54 s
